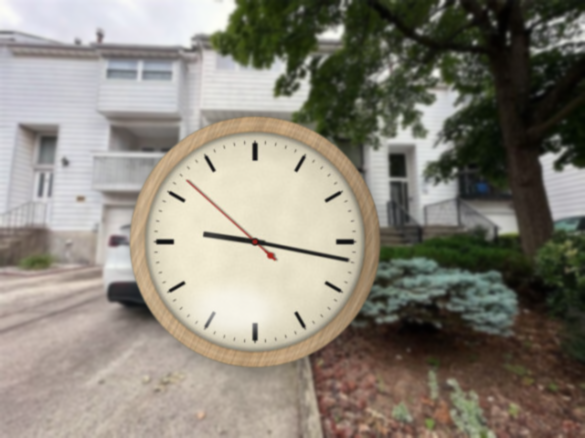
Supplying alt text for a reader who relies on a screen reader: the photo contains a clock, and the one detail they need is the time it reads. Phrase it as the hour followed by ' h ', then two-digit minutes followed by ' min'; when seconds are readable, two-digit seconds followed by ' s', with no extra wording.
9 h 16 min 52 s
